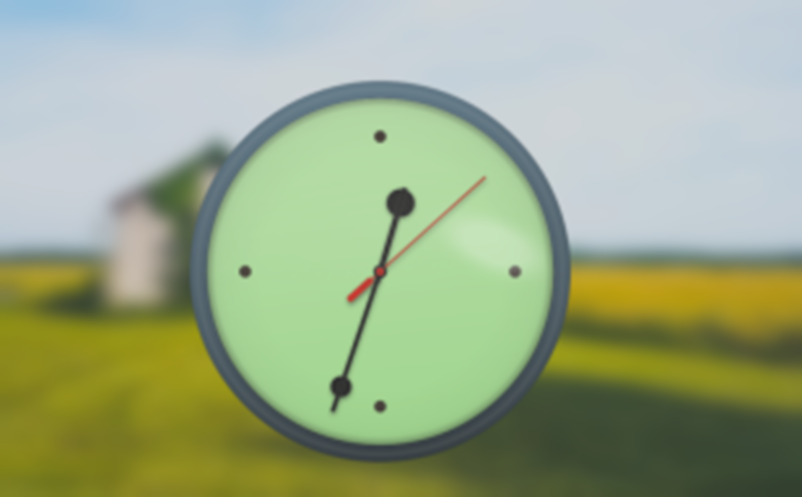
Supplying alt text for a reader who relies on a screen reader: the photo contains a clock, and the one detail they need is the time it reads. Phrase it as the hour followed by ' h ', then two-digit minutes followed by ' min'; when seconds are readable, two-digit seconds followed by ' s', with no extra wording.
12 h 33 min 08 s
